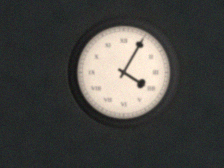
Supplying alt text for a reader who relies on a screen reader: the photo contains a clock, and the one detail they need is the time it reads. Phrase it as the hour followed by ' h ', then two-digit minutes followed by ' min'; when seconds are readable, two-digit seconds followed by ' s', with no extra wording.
4 h 05 min
